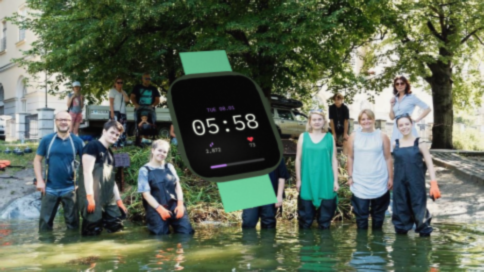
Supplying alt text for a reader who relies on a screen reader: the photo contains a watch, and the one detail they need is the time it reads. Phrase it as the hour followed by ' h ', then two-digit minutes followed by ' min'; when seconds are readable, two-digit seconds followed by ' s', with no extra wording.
5 h 58 min
